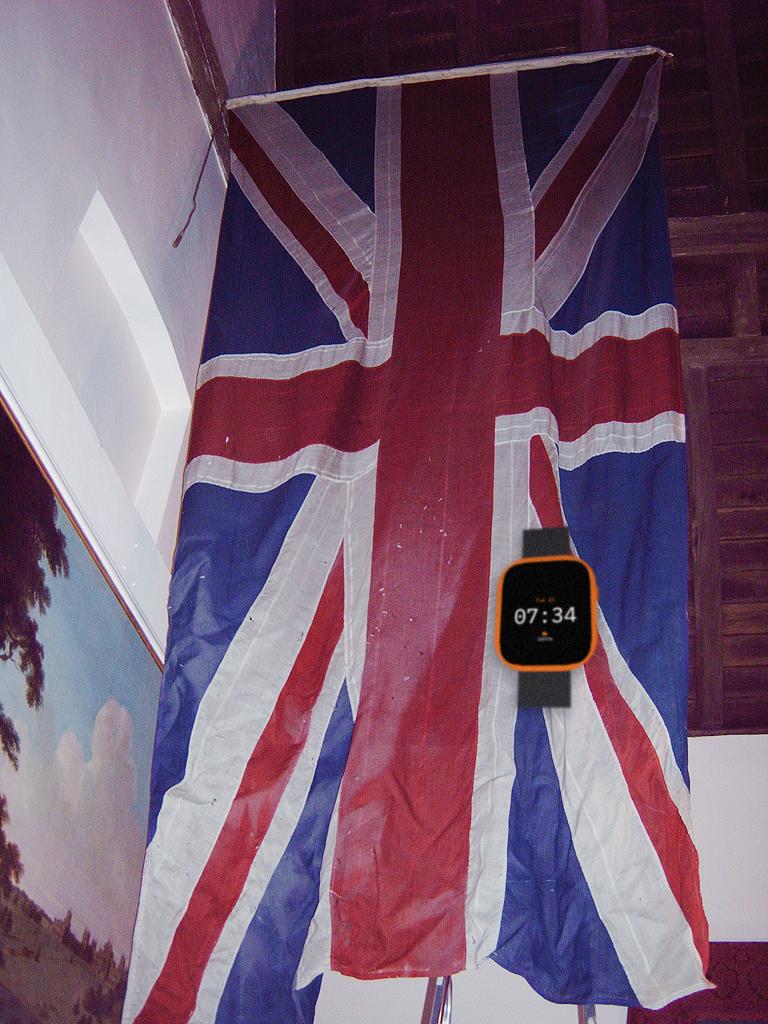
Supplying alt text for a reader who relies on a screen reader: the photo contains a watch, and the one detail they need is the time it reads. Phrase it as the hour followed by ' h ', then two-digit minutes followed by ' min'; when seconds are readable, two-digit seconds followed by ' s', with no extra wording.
7 h 34 min
